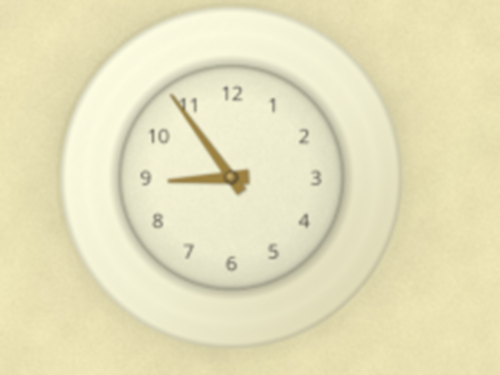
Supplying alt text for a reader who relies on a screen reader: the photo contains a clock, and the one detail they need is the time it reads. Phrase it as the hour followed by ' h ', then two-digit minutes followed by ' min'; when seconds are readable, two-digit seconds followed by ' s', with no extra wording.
8 h 54 min
